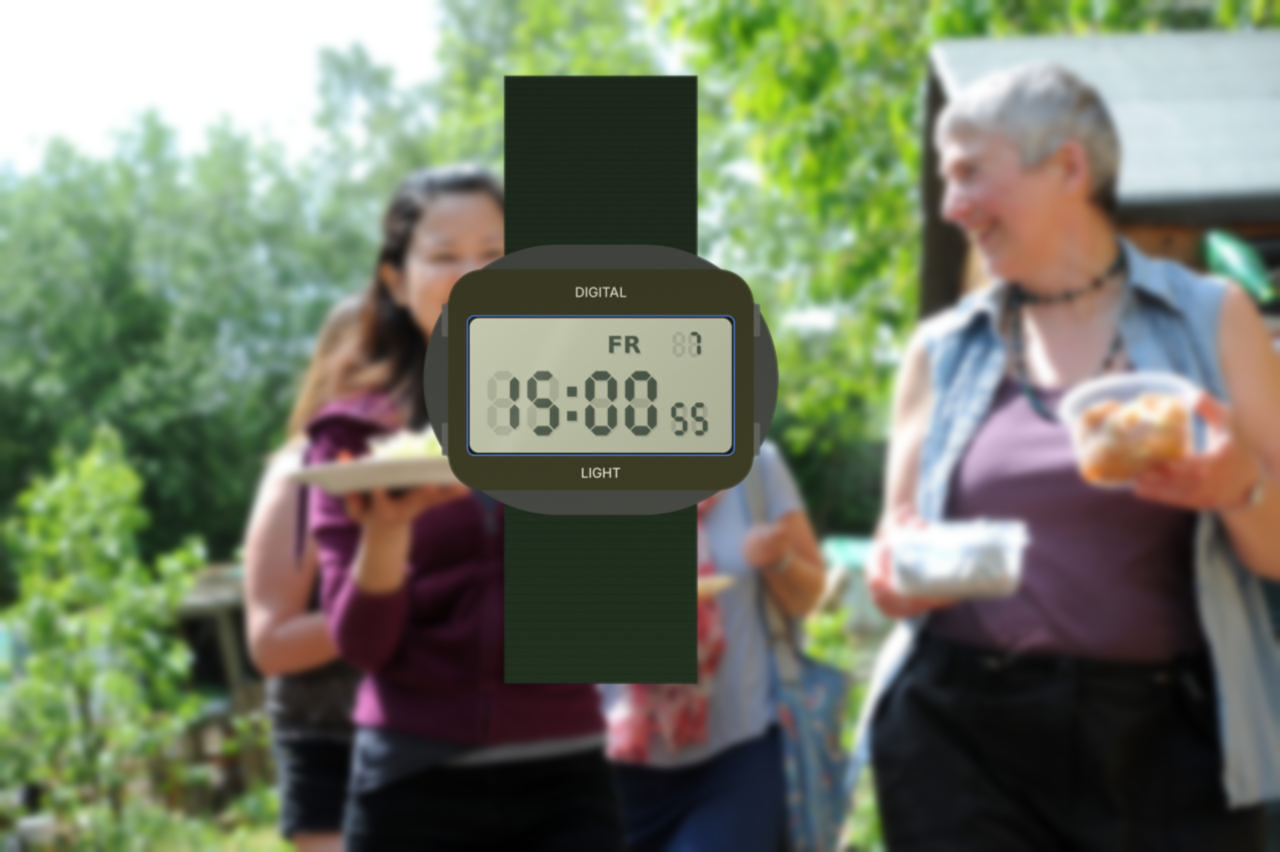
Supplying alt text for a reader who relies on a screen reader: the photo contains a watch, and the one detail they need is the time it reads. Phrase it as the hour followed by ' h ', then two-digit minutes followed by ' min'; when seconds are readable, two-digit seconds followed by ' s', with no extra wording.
15 h 00 min 55 s
